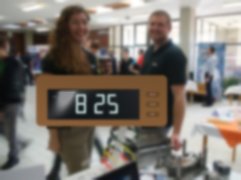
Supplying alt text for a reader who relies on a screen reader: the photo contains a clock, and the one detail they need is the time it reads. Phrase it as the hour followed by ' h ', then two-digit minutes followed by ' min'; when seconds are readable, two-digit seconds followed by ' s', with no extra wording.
8 h 25 min
